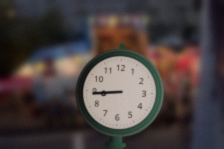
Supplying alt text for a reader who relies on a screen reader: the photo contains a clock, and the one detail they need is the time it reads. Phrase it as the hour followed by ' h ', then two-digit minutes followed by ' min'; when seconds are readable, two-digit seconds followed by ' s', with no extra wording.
8 h 44 min
